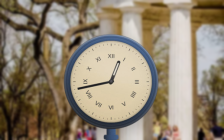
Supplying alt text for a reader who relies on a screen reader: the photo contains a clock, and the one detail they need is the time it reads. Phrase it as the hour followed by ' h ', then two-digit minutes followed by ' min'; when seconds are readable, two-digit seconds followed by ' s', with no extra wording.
12 h 43 min
